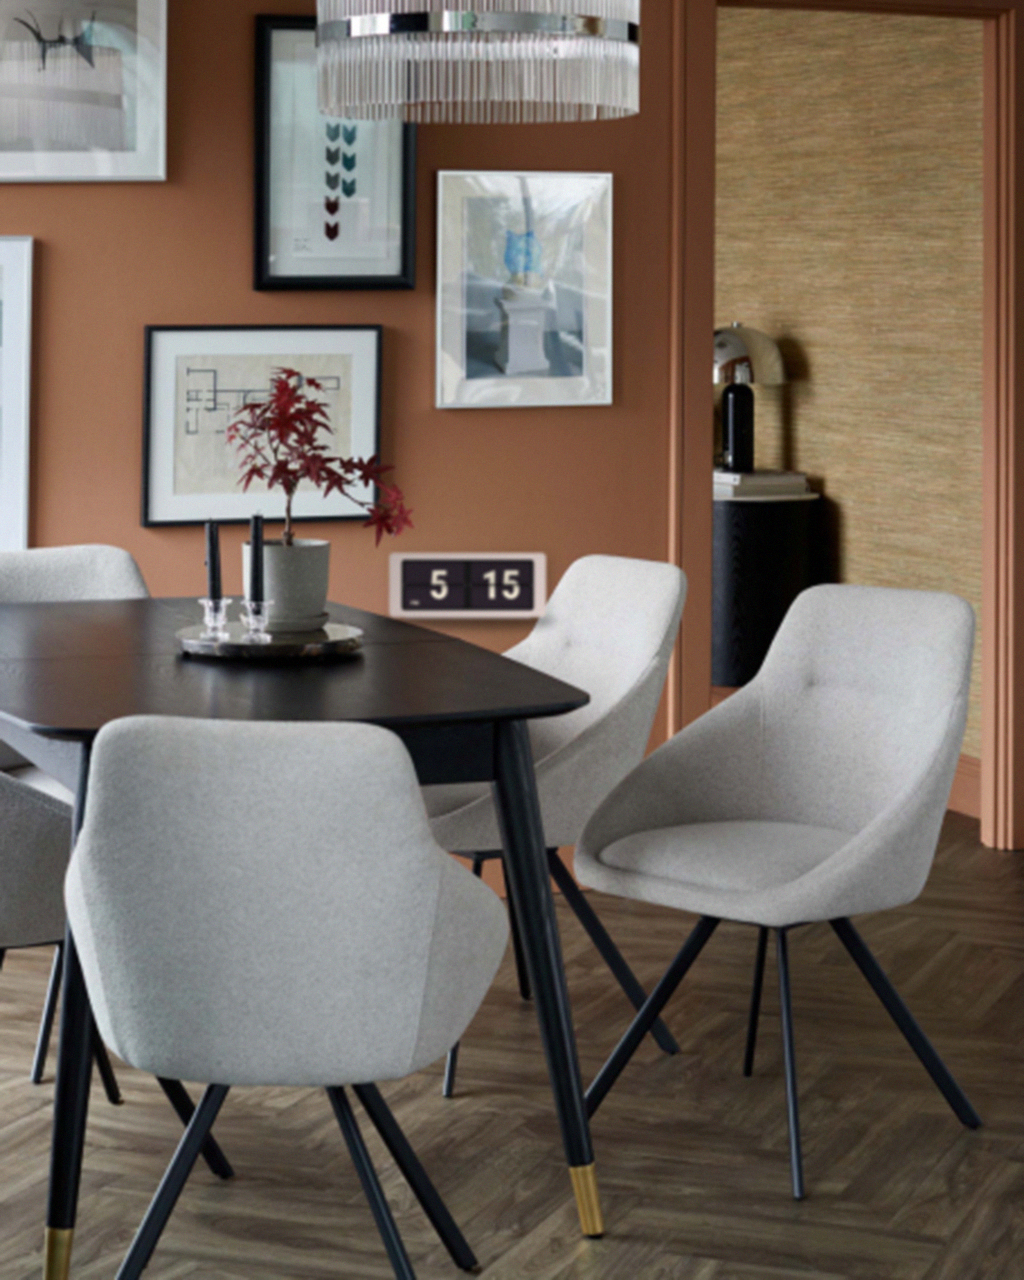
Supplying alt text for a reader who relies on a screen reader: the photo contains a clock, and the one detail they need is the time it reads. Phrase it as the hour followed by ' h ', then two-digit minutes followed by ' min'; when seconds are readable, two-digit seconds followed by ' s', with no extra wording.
5 h 15 min
